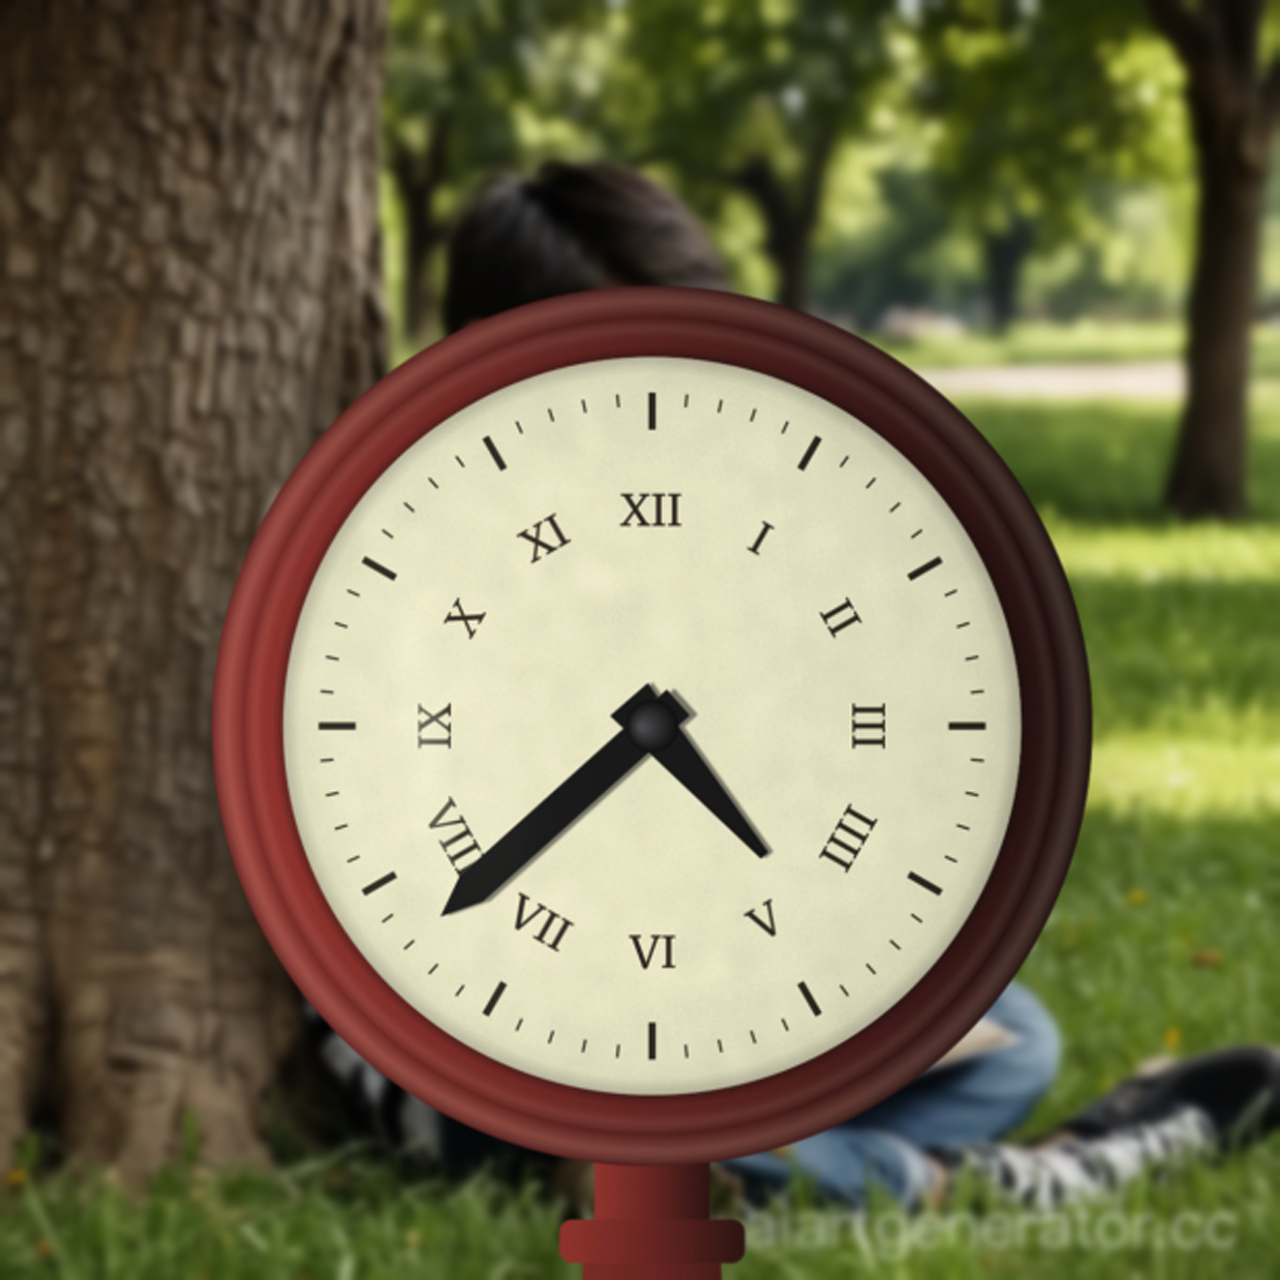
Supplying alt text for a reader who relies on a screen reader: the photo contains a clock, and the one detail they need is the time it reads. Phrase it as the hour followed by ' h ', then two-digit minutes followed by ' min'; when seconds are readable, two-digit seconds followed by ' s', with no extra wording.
4 h 38 min
